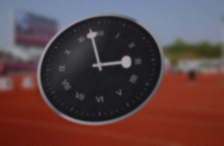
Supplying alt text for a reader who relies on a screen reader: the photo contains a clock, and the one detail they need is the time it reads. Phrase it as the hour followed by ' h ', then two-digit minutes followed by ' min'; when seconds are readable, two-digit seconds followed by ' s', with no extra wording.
2 h 58 min
